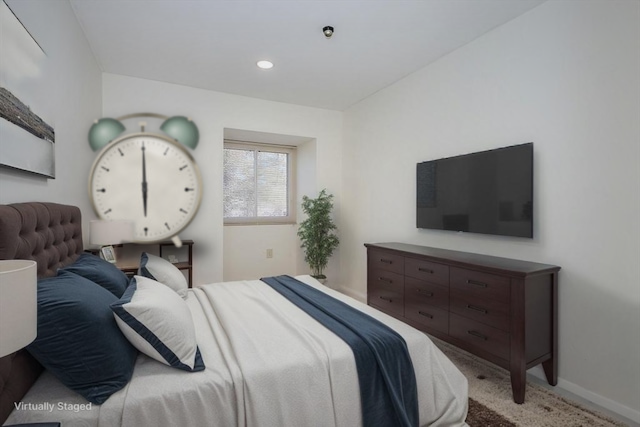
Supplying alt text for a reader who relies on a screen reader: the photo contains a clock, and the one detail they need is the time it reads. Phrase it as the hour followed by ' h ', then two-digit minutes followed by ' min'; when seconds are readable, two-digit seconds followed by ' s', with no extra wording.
6 h 00 min
